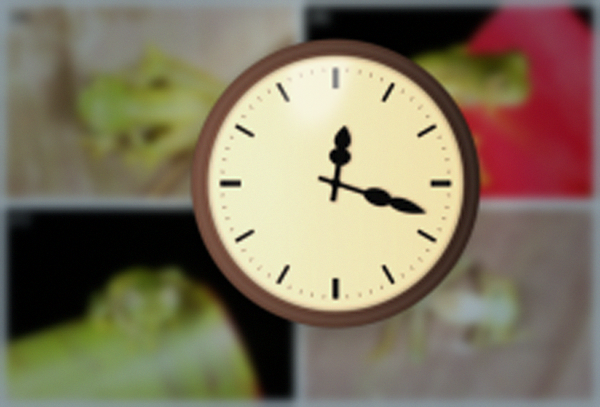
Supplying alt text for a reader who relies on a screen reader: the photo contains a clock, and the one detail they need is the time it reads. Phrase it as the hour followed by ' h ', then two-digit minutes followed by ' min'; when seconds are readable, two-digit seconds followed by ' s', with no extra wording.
12 h 18 min
